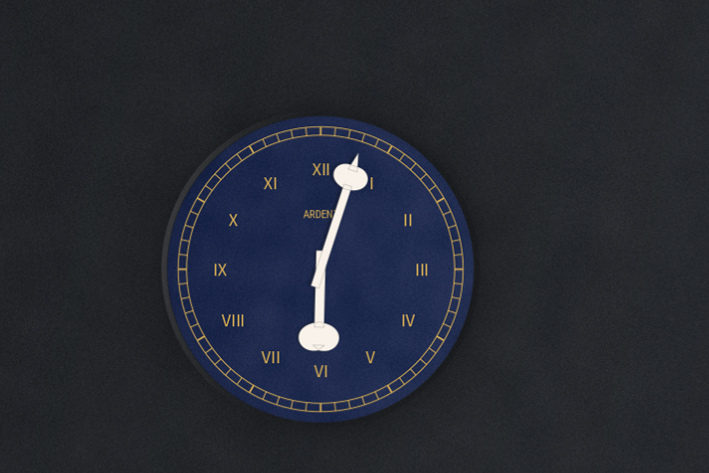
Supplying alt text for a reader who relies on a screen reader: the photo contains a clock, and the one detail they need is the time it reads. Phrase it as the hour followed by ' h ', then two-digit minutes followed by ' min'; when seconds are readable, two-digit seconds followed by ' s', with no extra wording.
6 h 03 min
